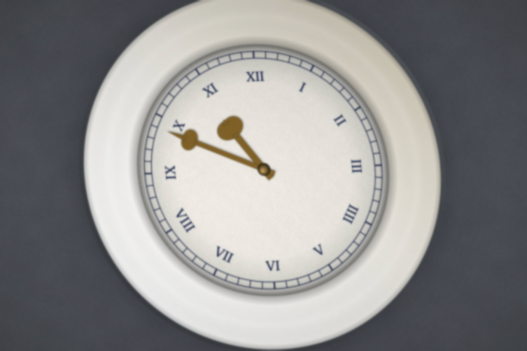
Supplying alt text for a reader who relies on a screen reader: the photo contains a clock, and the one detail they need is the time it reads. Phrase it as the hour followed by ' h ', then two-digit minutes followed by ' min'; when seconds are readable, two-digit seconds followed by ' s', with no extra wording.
10 h 49 min
